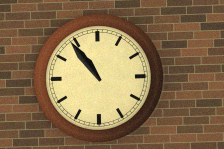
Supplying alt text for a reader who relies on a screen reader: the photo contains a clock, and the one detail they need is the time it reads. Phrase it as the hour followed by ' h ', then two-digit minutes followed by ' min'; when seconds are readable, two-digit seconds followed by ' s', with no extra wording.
10 h 54 min
